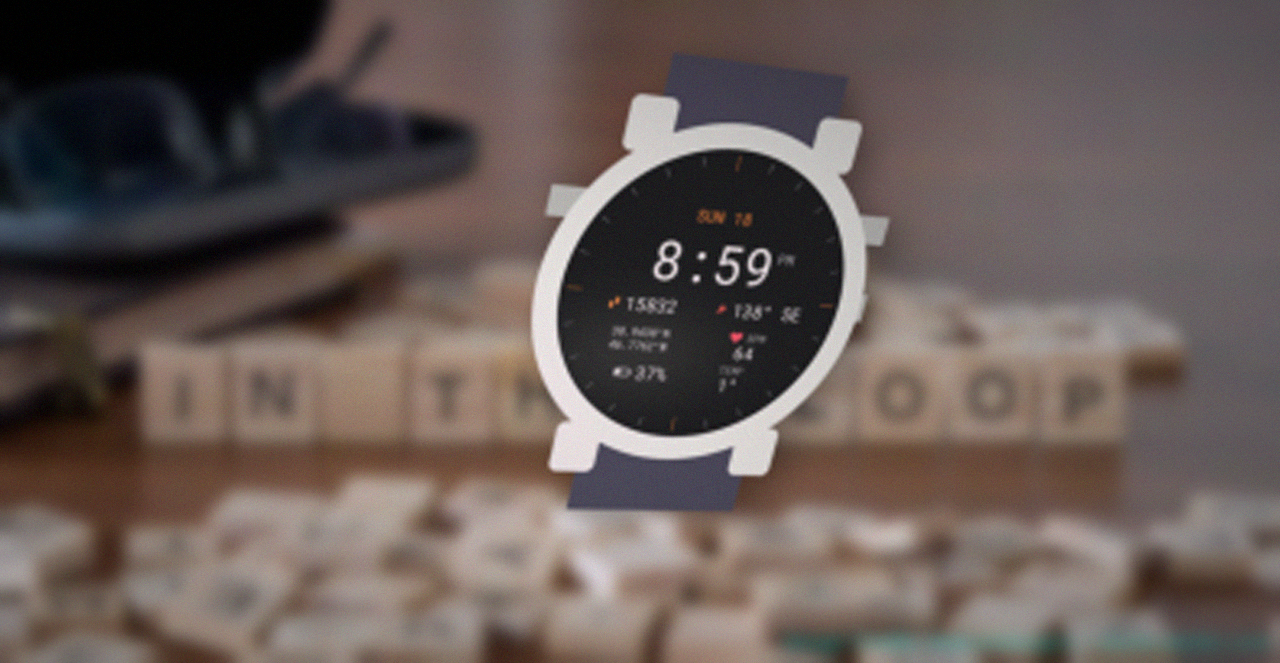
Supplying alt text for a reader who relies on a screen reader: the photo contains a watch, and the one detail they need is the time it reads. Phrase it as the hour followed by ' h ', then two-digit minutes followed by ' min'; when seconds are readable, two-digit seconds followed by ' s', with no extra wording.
8 h 59 min
